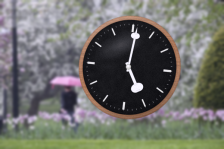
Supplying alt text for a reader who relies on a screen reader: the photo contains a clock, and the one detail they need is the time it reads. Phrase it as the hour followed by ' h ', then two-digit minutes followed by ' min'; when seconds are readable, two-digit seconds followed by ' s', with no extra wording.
5 h 01 min
